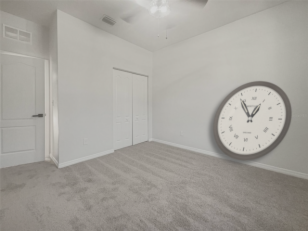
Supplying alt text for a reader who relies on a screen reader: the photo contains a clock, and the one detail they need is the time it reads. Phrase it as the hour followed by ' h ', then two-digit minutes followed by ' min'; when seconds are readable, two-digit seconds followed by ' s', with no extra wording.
12 h 54 min
